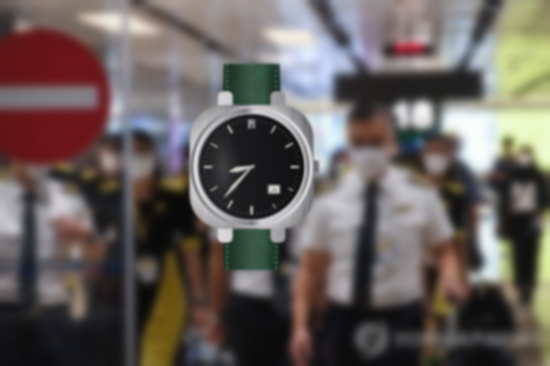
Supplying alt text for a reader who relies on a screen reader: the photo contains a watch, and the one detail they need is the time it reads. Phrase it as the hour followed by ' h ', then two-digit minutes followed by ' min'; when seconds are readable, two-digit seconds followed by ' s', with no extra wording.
8 h 37 min
